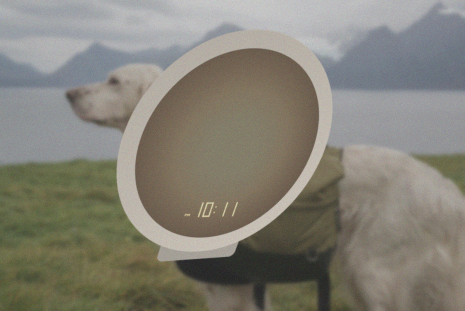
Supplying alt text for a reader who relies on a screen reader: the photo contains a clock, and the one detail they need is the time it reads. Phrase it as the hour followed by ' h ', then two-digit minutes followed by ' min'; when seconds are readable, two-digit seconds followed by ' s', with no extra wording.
10 h 11 min
